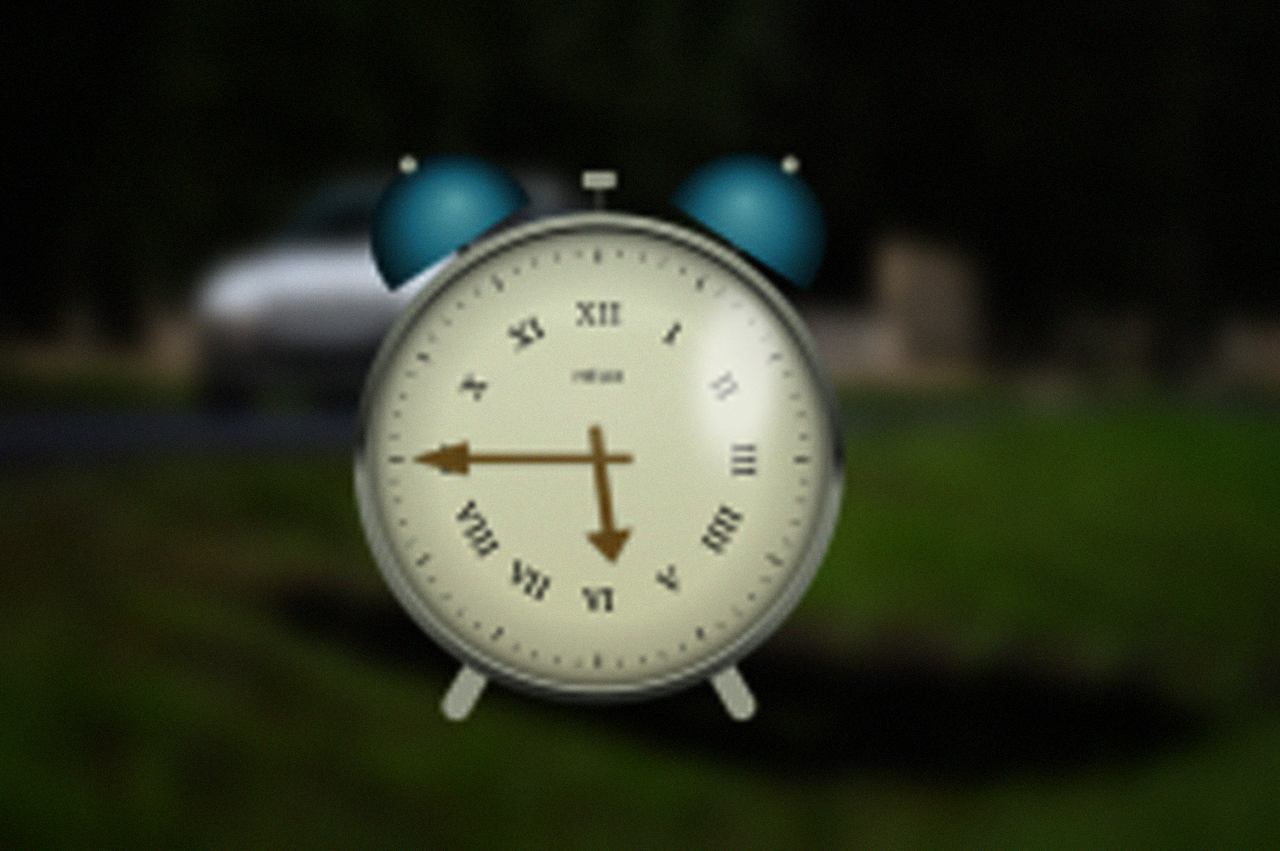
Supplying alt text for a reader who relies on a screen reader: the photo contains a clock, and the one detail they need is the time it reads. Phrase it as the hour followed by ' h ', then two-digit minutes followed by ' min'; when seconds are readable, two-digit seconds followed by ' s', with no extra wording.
5 h 45 min
